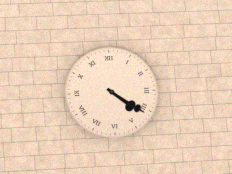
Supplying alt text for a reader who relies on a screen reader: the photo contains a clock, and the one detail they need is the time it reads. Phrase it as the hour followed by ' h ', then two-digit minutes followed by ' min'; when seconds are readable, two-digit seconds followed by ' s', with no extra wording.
4 h 21 min
